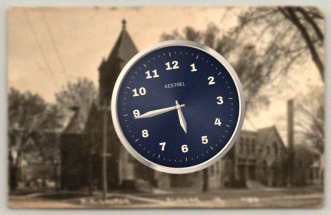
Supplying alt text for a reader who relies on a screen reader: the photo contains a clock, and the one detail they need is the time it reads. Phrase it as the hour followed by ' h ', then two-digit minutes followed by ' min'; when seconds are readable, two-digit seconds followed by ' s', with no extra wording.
5 h 44 min
